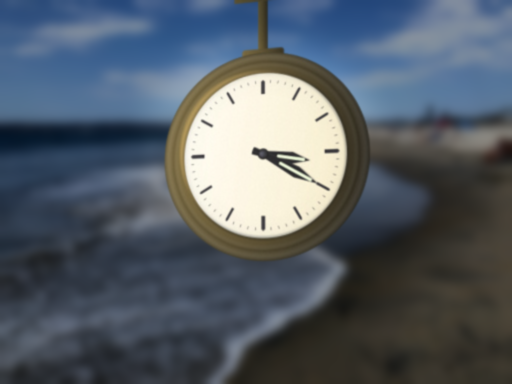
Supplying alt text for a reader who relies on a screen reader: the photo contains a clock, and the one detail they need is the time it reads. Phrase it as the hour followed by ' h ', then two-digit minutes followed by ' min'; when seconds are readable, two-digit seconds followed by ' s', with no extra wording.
3 h 20 min
